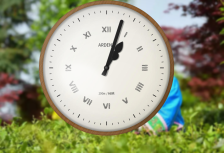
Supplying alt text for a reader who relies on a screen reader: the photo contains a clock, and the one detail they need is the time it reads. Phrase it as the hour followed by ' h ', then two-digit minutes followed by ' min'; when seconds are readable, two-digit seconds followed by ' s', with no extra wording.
1 h 03 min
